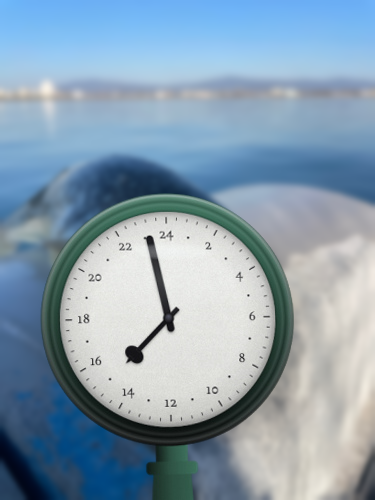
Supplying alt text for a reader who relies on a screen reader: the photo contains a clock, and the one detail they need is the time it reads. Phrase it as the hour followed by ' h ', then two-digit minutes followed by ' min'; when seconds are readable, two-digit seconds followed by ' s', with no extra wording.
14 h 58 min
